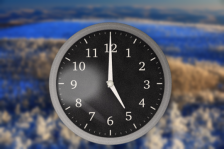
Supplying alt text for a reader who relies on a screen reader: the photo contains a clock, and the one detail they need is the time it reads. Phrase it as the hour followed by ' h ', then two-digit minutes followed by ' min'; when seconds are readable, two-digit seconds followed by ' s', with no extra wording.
5 h 00 min
